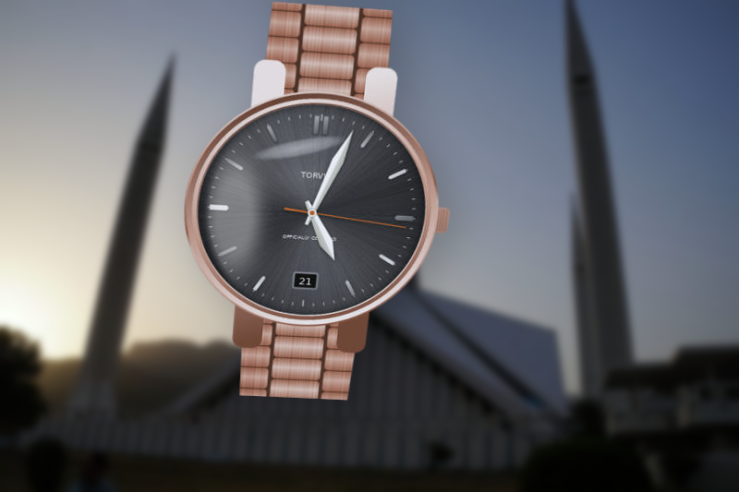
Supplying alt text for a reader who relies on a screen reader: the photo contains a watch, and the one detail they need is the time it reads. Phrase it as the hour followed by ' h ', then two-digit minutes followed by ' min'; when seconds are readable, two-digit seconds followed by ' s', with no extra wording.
5 h 03 min 16 s
